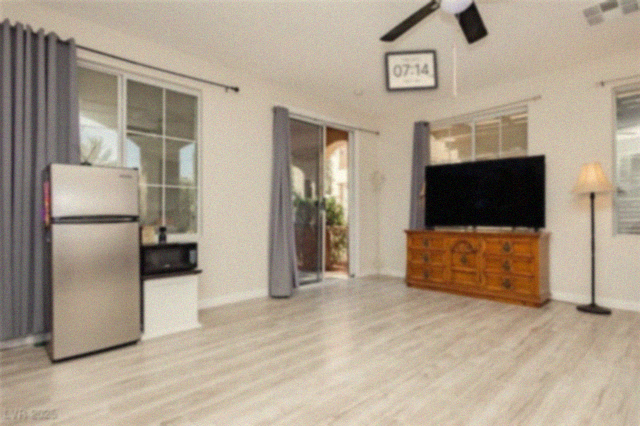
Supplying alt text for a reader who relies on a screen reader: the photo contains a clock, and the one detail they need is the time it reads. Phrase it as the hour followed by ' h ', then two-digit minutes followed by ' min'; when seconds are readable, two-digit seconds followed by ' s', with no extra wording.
7 h 14 min
